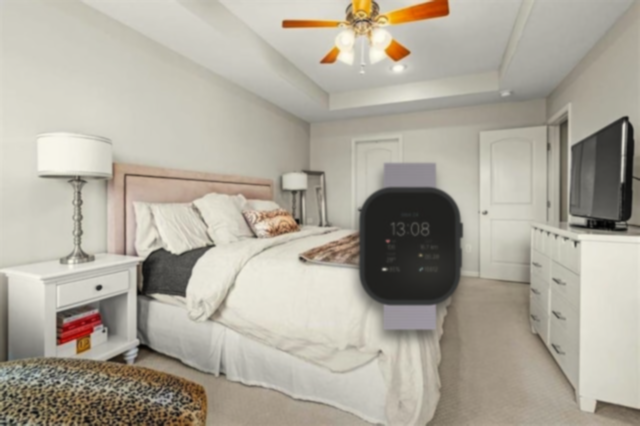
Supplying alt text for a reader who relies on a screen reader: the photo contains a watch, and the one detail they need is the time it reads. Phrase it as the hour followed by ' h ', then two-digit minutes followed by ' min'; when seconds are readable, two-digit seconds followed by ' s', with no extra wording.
13 h 08 min
